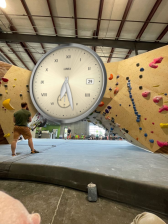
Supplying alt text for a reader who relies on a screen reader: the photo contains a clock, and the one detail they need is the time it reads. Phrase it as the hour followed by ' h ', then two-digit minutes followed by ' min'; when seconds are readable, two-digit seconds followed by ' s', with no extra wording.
6 h 27 min
